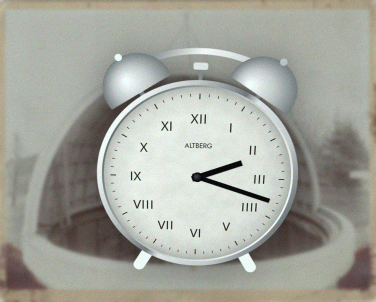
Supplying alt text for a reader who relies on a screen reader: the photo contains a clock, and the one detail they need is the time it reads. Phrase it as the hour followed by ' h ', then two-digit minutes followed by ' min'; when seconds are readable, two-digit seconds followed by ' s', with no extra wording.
2 h 18 min
